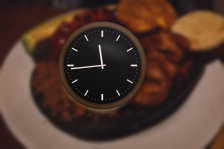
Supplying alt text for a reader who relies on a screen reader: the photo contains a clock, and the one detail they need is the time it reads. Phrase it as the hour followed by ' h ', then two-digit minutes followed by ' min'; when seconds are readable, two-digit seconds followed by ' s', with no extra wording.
11 h 44 min
